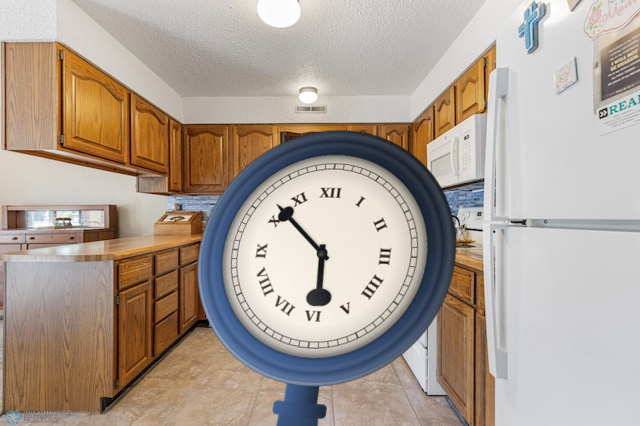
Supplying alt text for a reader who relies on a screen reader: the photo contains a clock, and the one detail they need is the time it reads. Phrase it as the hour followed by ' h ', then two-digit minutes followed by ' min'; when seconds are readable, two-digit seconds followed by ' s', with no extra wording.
5 h 52 min
